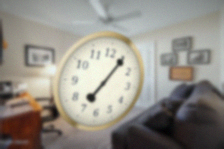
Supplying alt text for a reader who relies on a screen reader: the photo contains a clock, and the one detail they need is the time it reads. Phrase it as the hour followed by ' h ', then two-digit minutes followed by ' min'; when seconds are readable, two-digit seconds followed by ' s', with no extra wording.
7 h 05 min
